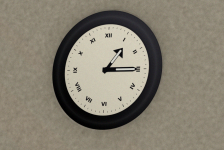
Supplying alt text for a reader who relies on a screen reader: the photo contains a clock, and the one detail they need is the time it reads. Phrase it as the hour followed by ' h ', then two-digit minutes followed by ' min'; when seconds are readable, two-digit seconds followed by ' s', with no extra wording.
1 h 15 min
